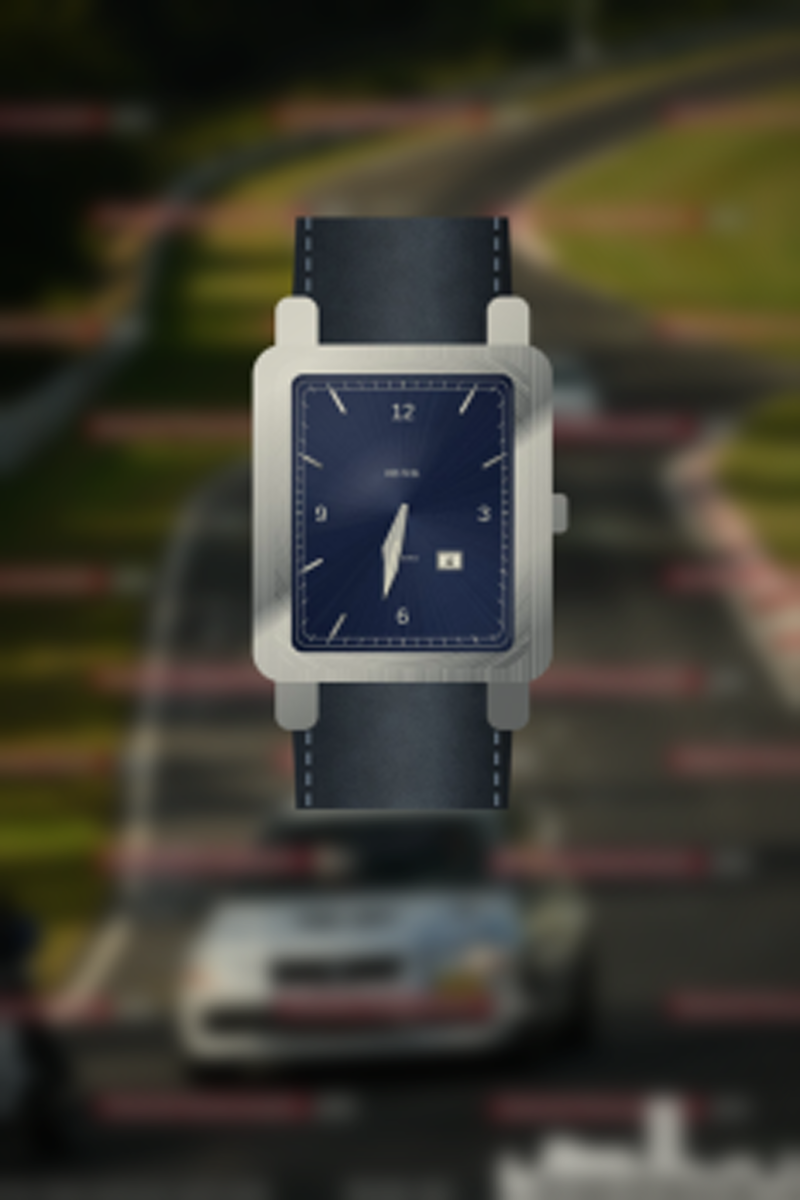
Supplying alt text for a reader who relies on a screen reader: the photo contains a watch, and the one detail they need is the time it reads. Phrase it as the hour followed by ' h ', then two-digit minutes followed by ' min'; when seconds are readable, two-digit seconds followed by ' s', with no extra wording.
6 h 32 min
